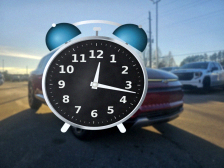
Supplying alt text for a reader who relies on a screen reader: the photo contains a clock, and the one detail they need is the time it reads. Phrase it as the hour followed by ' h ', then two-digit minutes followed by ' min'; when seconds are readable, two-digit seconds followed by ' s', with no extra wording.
12 h 17 min
